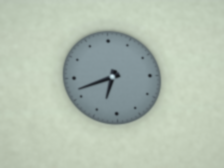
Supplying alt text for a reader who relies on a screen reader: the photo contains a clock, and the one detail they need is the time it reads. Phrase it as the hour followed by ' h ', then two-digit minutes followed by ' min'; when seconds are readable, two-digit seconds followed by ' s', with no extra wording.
6 h 42 min
